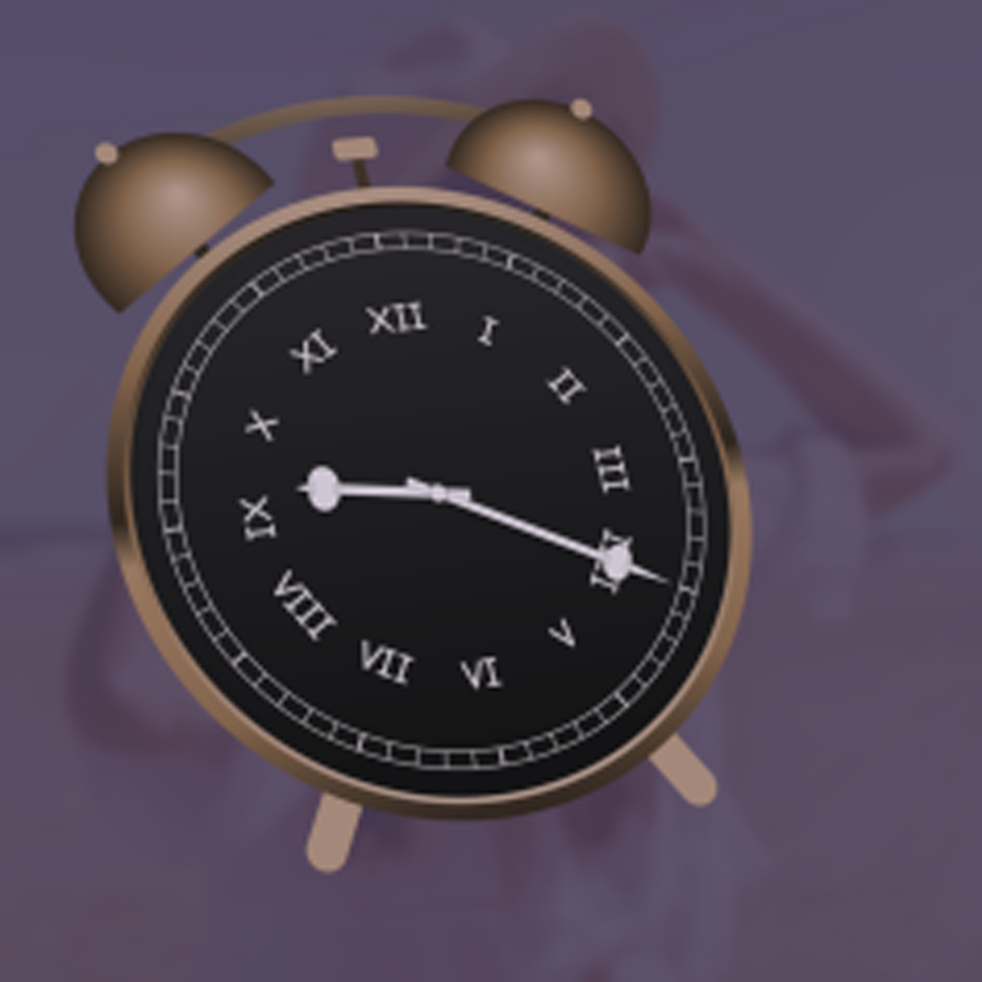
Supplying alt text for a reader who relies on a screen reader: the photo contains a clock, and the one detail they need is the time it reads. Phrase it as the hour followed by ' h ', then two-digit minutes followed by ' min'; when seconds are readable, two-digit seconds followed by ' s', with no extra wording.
9 h 20 min
